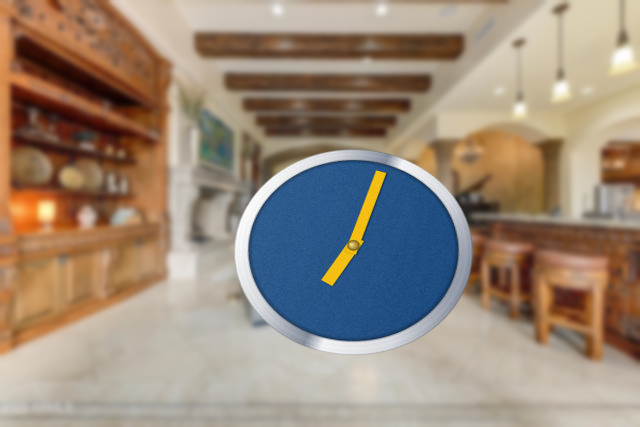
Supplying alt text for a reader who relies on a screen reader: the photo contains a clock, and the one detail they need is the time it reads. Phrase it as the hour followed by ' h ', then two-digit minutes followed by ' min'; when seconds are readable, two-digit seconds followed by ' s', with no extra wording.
7 h 03 min
